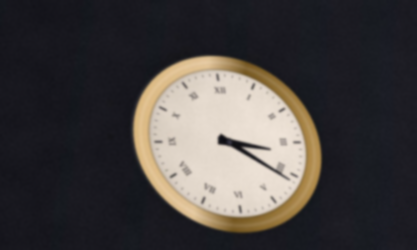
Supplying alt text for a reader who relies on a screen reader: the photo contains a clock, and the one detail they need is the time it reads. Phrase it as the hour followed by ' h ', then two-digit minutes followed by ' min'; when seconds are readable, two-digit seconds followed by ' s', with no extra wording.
3 h 21 min
